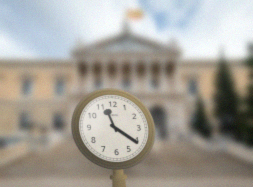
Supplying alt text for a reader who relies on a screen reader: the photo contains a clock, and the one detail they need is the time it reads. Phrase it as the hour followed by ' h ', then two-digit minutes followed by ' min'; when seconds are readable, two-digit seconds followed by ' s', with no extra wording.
11 h 21 min
